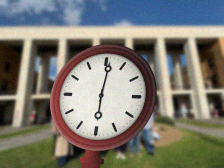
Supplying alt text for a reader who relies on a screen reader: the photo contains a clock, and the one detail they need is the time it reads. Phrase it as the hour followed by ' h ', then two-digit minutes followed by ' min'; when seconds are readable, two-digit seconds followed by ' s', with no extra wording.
6 h 01 min
